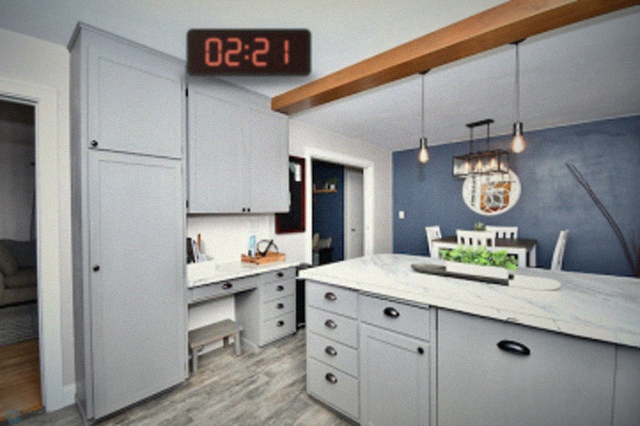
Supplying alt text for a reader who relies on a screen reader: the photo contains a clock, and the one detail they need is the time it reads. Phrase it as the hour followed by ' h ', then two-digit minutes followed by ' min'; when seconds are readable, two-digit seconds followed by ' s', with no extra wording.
2 h 21 min
